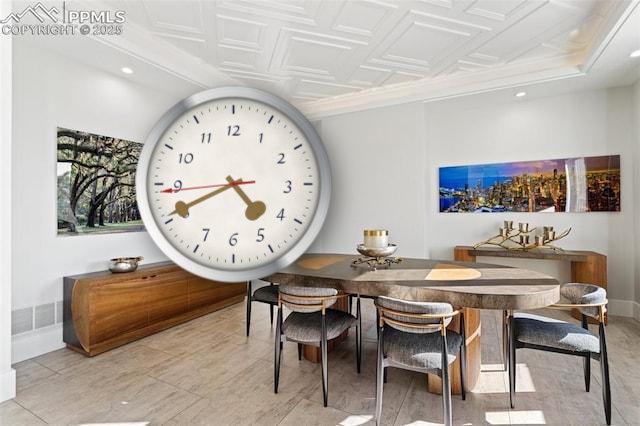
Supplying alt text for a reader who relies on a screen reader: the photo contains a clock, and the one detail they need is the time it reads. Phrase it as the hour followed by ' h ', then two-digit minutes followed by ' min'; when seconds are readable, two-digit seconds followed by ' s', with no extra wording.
4 h 40 min 44 s
